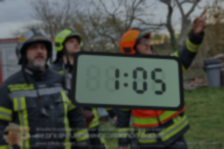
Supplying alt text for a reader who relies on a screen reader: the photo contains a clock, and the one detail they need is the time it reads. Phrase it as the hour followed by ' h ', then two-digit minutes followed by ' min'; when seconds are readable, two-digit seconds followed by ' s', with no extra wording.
1 h 05 min
